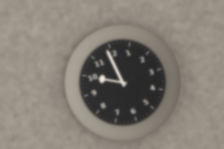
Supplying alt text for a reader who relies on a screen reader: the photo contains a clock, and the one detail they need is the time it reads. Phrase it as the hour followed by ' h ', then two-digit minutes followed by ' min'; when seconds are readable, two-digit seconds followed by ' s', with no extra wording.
9 h 59 min
